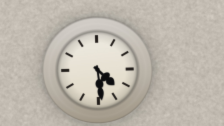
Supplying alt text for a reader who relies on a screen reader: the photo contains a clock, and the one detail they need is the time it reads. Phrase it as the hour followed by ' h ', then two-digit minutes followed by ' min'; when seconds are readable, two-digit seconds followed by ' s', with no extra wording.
4 h 29 min
